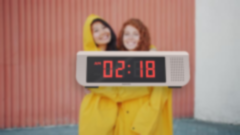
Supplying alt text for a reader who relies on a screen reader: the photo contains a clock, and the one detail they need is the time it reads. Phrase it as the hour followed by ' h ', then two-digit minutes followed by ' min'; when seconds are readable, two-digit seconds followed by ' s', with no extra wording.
2 h 18 min
